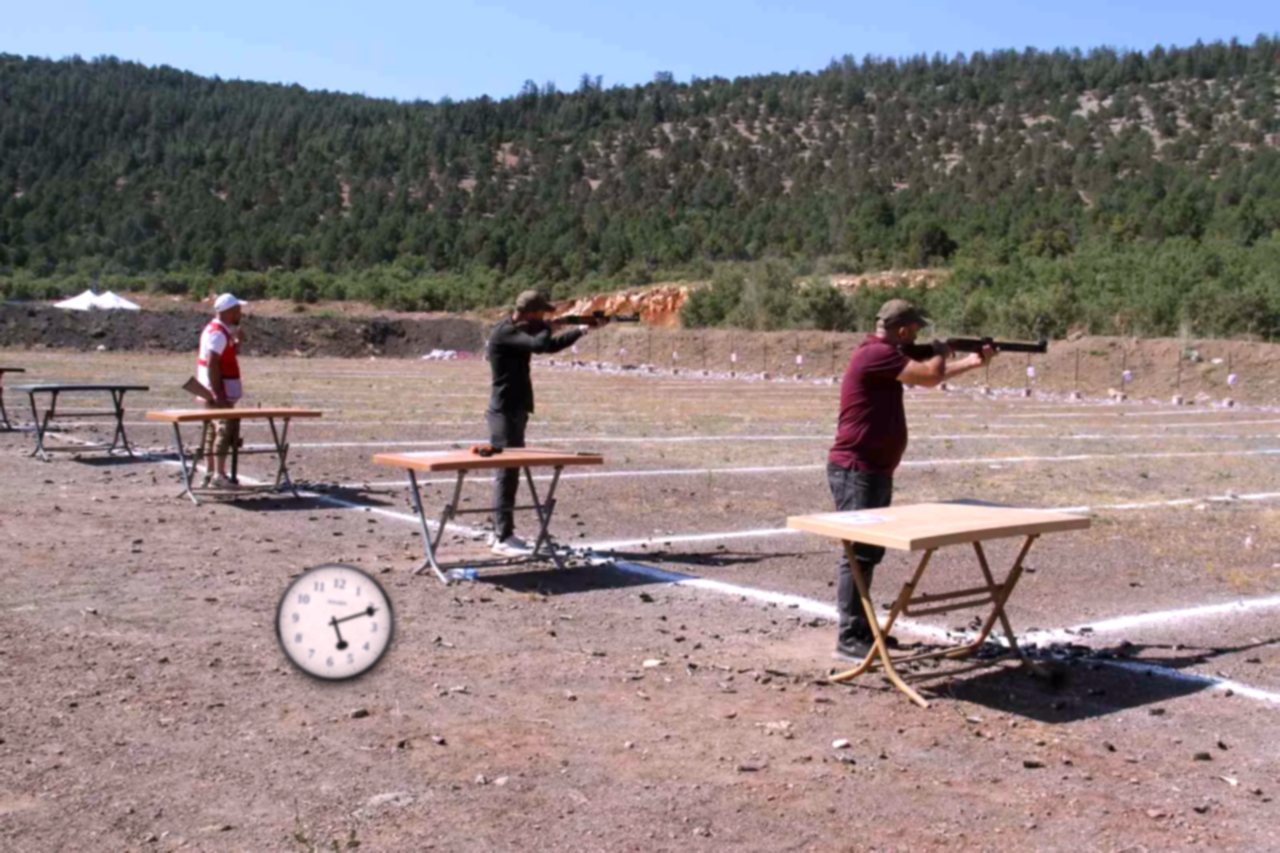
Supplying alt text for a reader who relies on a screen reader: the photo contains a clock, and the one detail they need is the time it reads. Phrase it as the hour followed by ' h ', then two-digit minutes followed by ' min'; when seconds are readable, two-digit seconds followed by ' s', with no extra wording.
5 h 11 min
